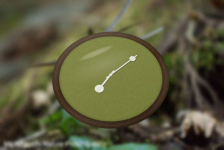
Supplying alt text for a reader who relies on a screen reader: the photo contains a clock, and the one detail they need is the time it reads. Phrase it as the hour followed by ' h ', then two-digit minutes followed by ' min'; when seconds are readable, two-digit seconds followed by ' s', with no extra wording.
7 h 08 min
